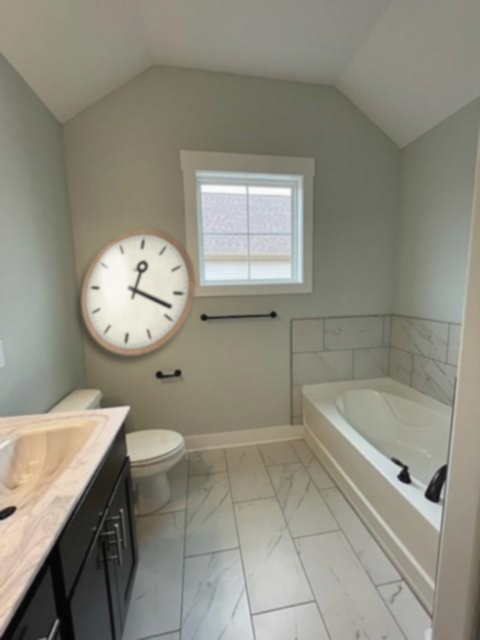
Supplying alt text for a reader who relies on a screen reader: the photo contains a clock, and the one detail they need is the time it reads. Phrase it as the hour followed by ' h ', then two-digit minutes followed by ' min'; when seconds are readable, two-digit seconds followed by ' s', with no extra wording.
12 h 18 min
